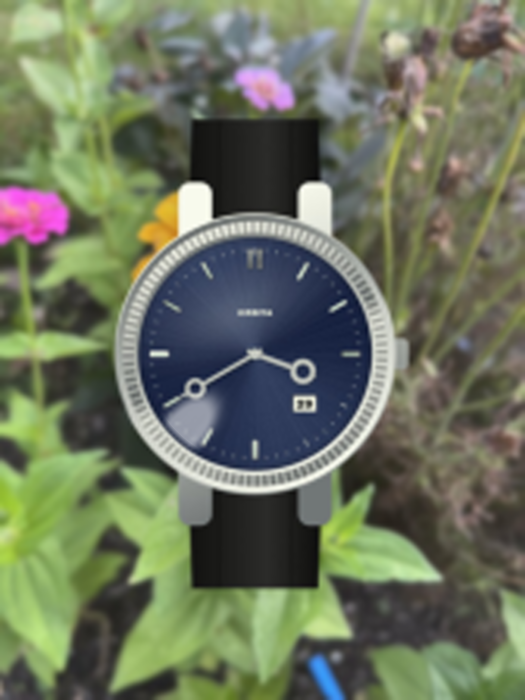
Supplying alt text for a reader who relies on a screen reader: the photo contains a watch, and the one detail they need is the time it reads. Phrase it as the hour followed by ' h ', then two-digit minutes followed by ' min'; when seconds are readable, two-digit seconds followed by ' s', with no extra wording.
3 h 40 min
